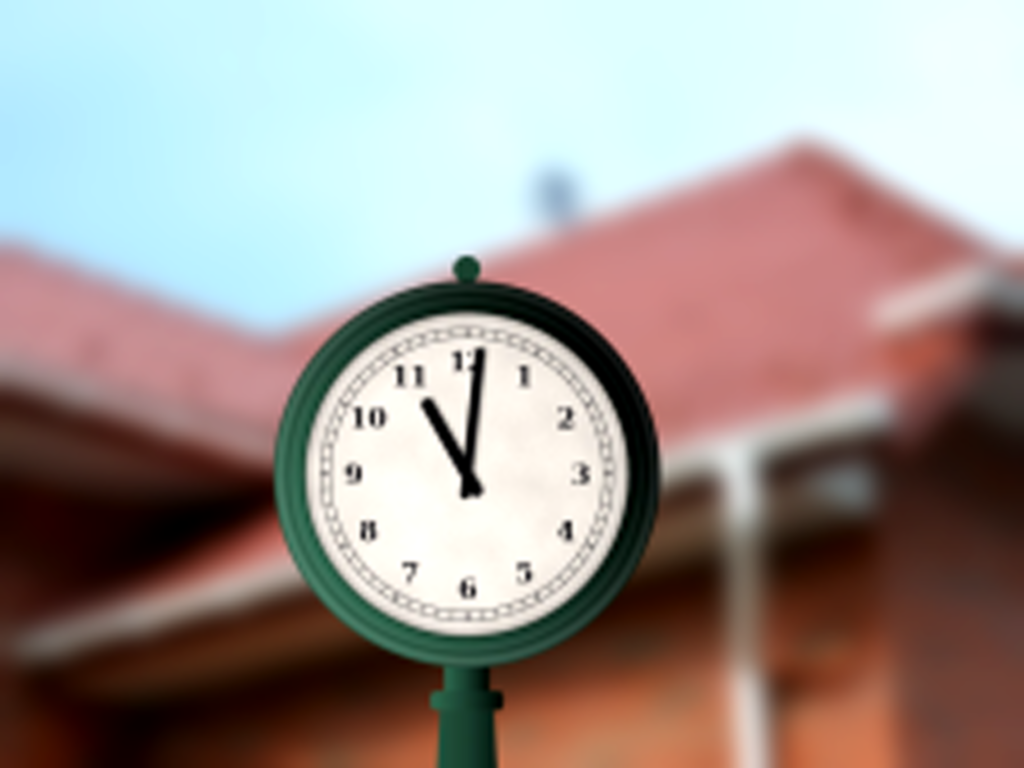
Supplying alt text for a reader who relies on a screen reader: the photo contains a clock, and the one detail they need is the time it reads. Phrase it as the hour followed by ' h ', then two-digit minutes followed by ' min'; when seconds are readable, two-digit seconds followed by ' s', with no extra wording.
11 h 01 min
